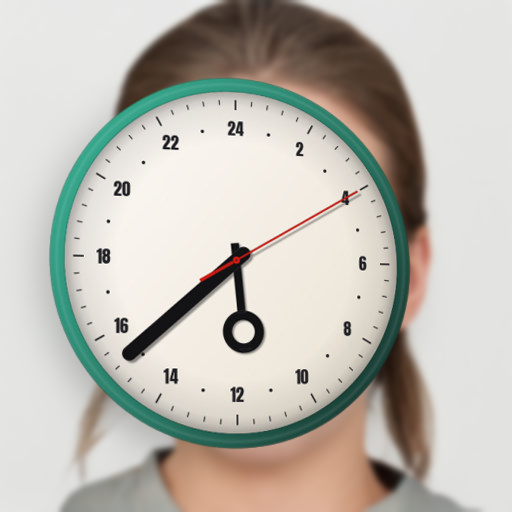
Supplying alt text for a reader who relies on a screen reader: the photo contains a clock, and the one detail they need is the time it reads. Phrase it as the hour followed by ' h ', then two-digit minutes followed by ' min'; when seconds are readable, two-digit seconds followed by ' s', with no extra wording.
11 h 38 min 10 s
